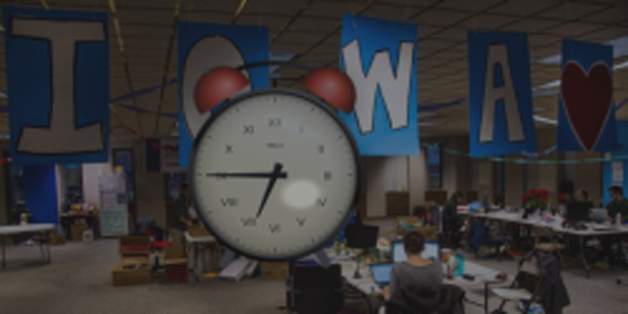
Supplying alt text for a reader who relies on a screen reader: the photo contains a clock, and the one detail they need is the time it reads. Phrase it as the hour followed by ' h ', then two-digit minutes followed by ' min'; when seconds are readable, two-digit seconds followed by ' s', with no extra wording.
6 h 45 min
